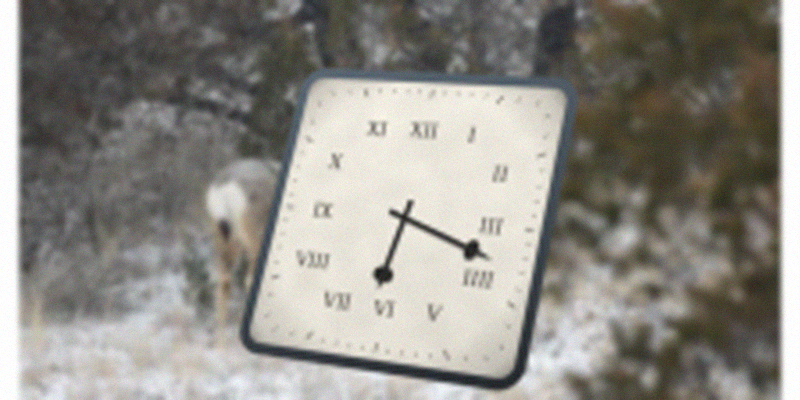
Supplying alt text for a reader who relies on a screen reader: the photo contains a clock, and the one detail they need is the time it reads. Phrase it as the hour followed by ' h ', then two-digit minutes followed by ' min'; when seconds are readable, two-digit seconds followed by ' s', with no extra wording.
6 h 18 min
